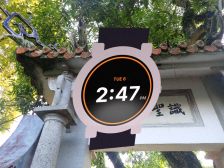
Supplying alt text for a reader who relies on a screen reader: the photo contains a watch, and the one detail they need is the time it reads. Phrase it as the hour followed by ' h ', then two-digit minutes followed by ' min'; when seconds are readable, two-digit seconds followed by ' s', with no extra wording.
2 h 47 min
